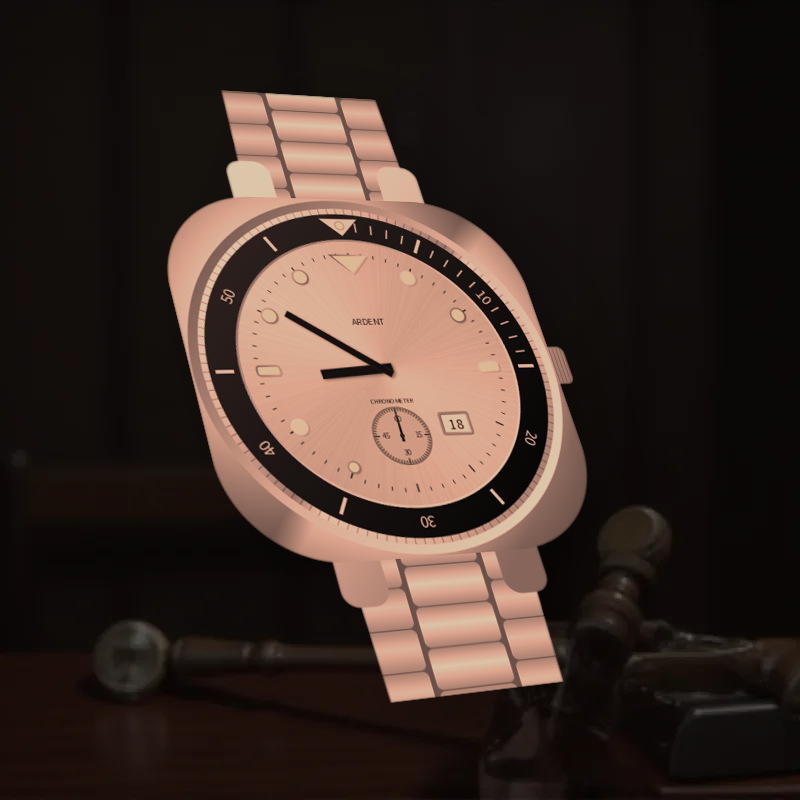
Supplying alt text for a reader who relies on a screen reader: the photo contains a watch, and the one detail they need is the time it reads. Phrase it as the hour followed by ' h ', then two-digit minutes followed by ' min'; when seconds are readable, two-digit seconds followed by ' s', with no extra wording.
8 h 51 min
